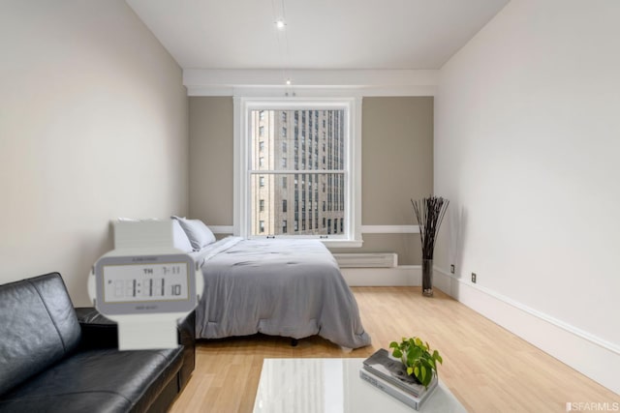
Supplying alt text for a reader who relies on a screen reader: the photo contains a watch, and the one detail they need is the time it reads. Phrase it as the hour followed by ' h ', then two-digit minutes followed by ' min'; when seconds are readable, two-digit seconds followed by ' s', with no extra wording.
1 h 11 min 10 s
